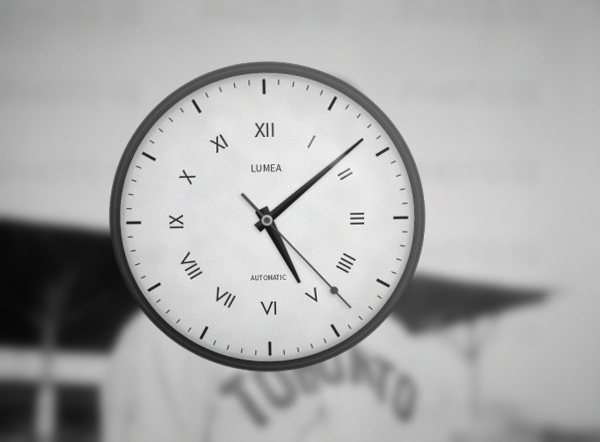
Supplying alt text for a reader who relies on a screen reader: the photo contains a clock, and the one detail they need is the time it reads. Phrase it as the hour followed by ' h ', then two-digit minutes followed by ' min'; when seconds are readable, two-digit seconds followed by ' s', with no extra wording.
5 h 08 min 23 s
